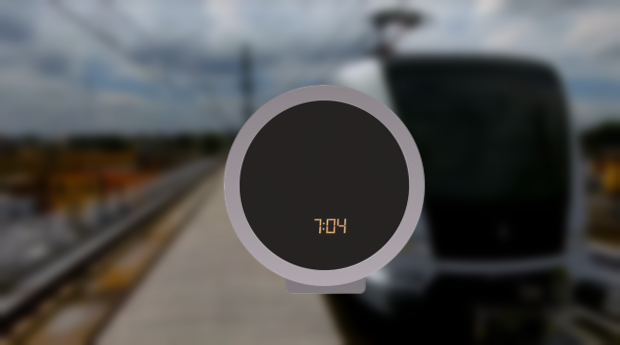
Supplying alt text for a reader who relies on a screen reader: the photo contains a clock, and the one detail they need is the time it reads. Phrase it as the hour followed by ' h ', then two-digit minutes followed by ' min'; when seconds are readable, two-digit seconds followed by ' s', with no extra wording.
7 h 04 min
